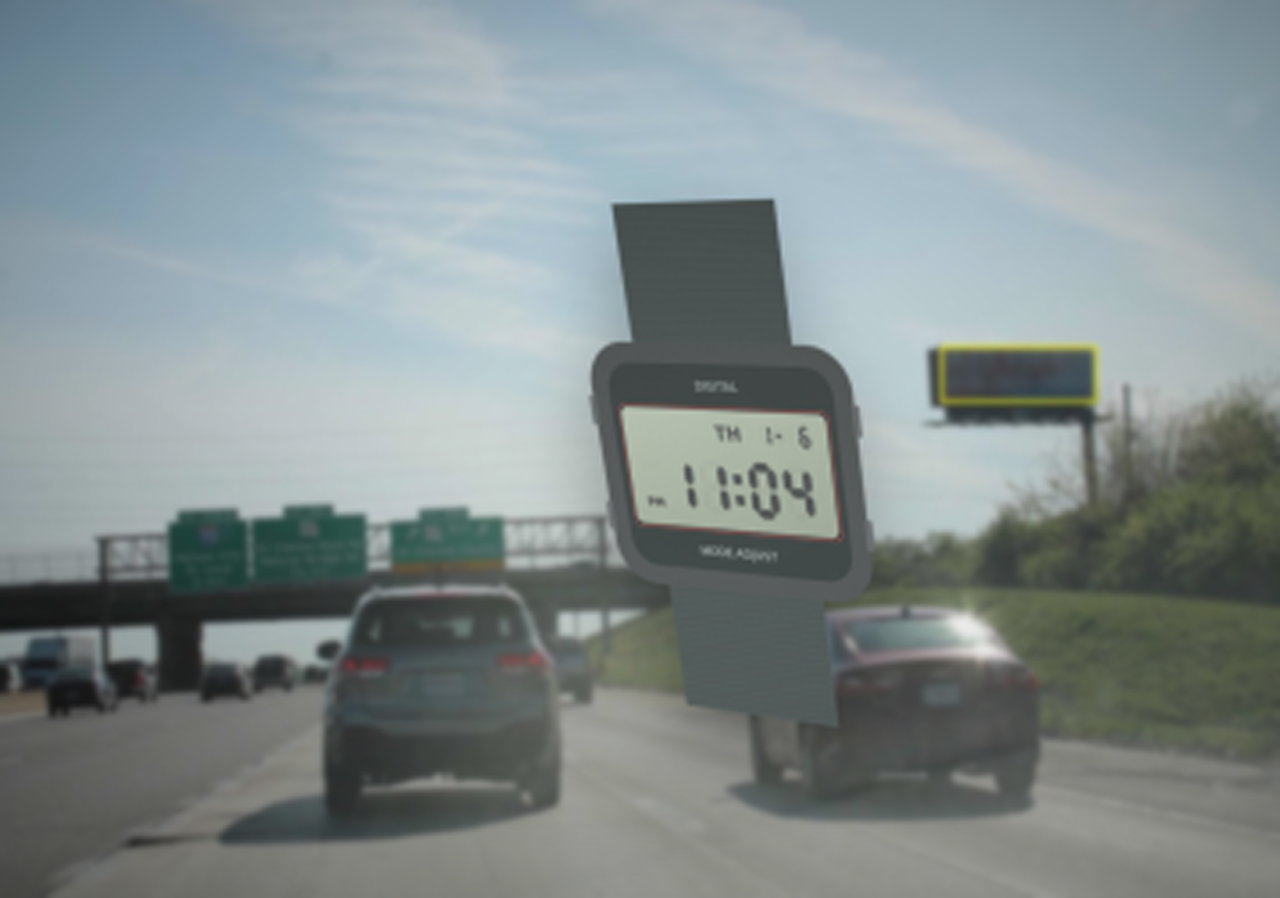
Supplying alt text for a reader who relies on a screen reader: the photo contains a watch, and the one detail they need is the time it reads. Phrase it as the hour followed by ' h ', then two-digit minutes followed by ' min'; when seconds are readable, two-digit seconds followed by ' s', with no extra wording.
11 h 04 min
